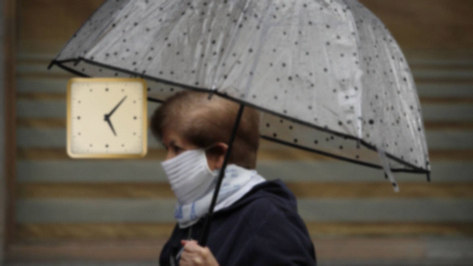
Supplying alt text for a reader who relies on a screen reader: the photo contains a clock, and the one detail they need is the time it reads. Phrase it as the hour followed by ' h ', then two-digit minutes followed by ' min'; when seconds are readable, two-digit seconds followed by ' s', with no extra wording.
5 h 07 min
